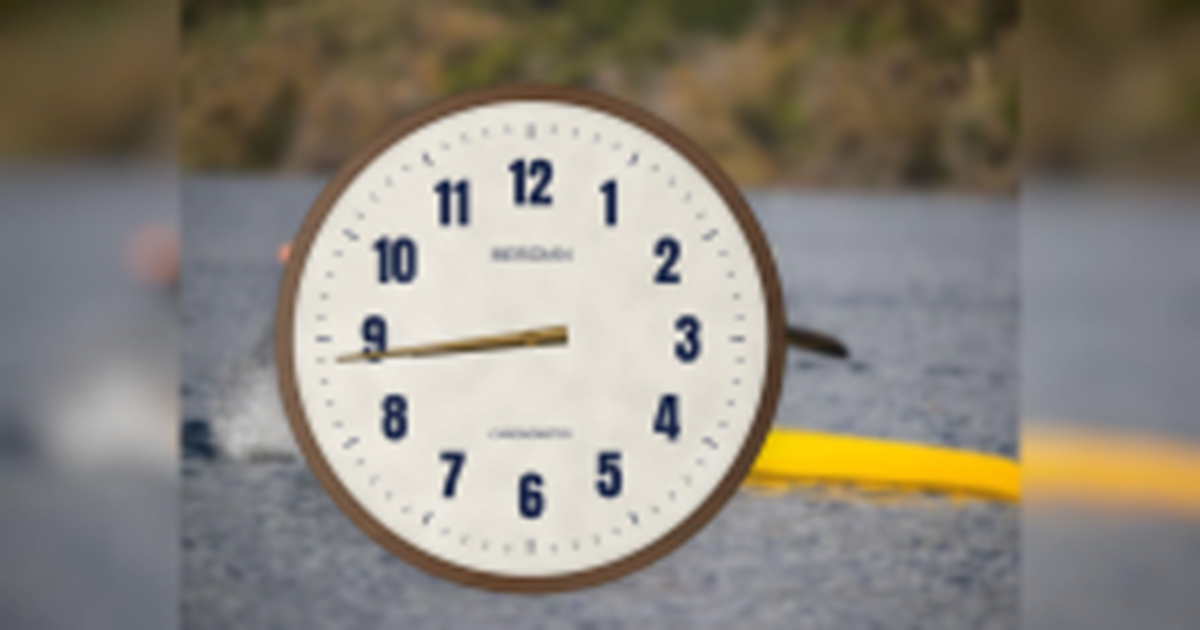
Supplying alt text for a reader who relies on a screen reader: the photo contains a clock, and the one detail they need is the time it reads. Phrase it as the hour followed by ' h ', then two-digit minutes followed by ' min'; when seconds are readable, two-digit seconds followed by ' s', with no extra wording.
8 h 44 min
